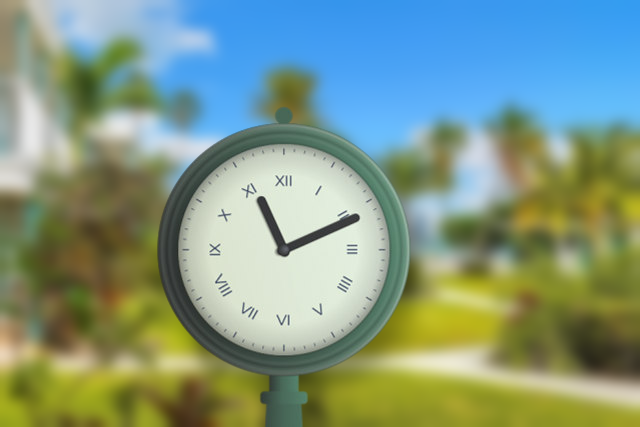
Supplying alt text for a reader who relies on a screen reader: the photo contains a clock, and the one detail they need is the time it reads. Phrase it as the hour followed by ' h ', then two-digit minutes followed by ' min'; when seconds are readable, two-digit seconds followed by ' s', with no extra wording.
11 h 11 min
